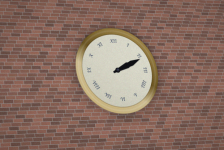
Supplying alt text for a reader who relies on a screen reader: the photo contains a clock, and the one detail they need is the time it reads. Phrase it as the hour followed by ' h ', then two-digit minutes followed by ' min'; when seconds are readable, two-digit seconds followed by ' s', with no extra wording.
2 h 11 min
